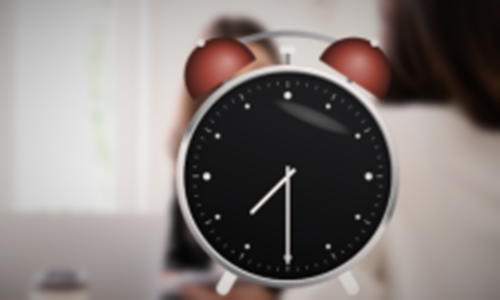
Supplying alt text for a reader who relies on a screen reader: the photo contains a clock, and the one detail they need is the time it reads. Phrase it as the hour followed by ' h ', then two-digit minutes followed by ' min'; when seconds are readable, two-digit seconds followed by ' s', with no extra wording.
7 h 30 min
